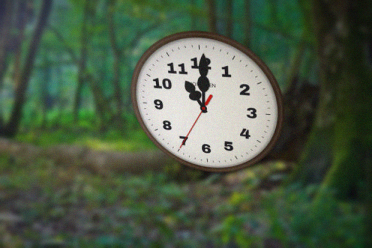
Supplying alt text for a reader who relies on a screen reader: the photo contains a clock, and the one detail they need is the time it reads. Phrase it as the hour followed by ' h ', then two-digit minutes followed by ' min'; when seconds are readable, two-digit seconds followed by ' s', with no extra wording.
11 h 00 min 35 s
